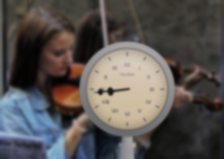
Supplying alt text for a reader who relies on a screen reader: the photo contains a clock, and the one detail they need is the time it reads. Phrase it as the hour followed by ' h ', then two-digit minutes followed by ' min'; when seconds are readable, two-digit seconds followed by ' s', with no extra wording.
8 h 44 min
